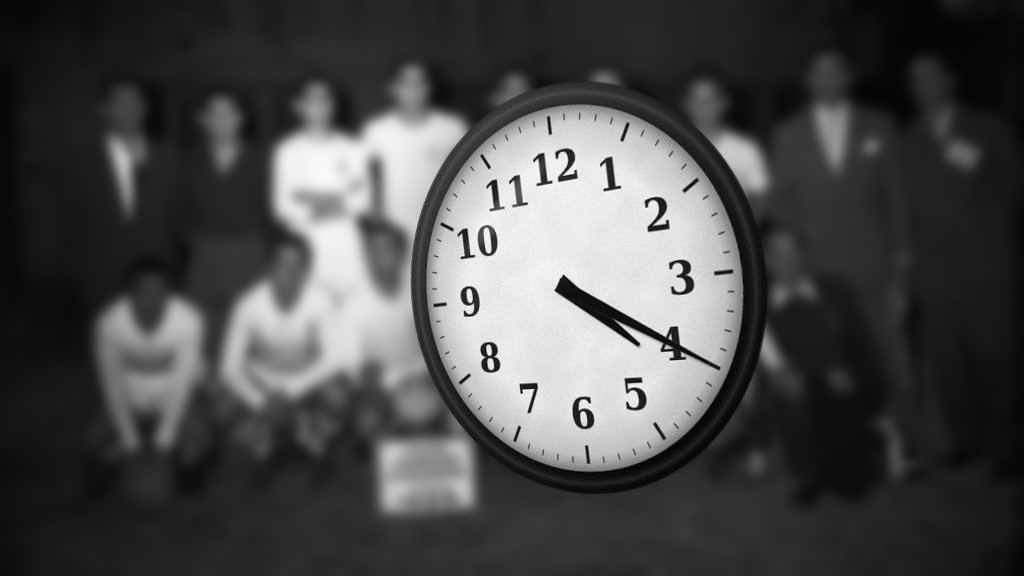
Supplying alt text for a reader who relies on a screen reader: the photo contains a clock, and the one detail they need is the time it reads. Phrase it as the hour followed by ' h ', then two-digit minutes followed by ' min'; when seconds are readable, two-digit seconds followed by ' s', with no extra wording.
4 h 20 min
